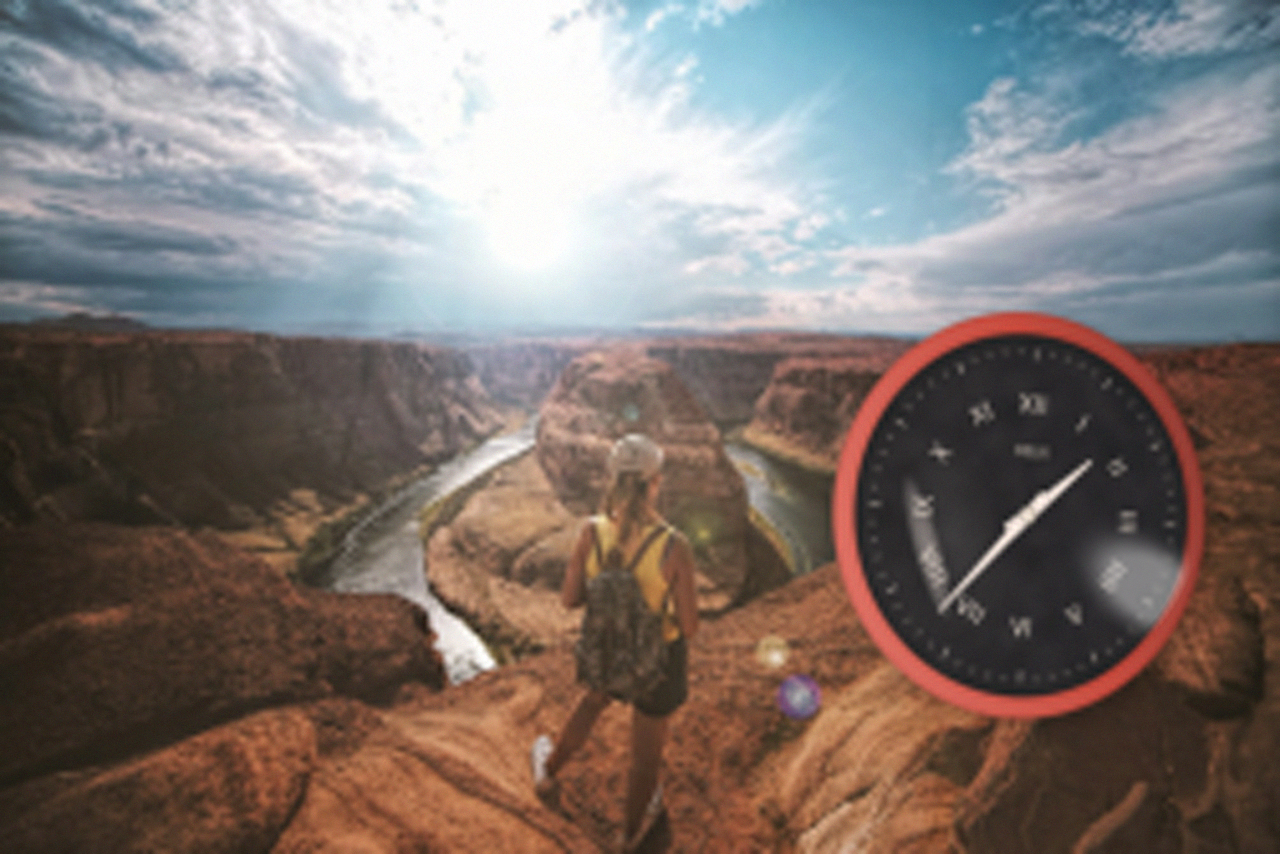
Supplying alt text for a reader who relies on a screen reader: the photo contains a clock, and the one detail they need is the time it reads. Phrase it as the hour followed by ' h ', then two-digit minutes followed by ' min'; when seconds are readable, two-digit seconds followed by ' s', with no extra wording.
1 h 37 min
